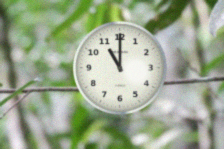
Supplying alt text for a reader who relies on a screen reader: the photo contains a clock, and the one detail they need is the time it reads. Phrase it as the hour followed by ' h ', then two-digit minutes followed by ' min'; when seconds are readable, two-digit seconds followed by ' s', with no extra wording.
11 h 00 min
